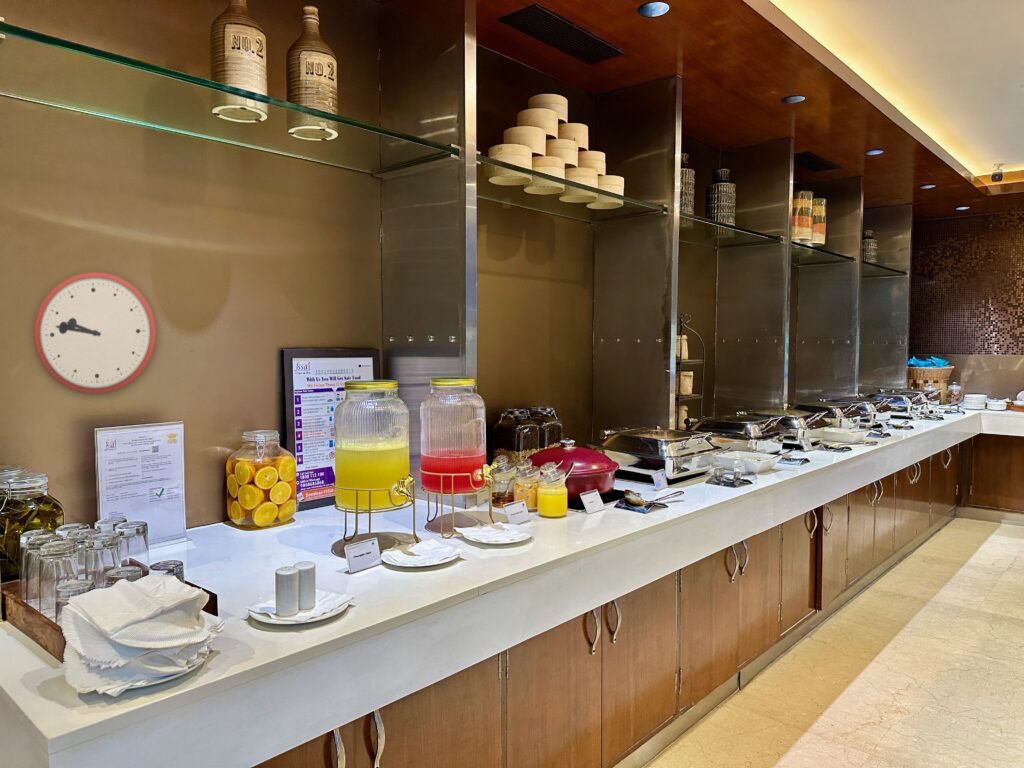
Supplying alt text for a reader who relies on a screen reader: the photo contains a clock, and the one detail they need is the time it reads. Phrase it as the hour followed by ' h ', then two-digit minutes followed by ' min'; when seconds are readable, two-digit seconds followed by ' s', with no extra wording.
9 h 47 min
